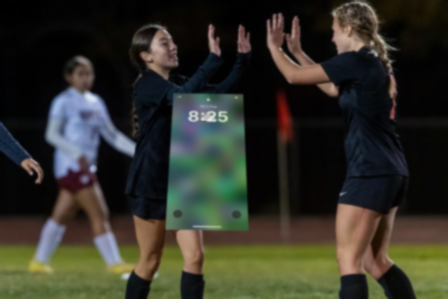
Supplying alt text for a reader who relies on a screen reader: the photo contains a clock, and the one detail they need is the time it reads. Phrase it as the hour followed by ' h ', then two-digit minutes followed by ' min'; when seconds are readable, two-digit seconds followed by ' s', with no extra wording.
8 h 25 min
